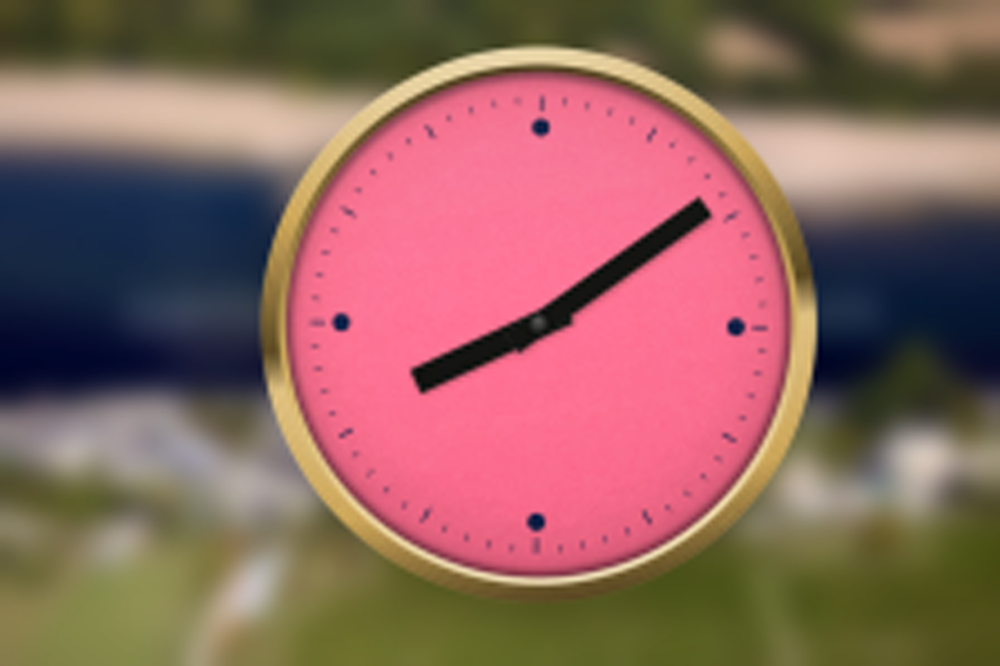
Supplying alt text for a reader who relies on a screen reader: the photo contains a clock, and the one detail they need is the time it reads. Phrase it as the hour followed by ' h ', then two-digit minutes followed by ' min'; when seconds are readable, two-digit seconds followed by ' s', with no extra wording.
8 h 09 min
